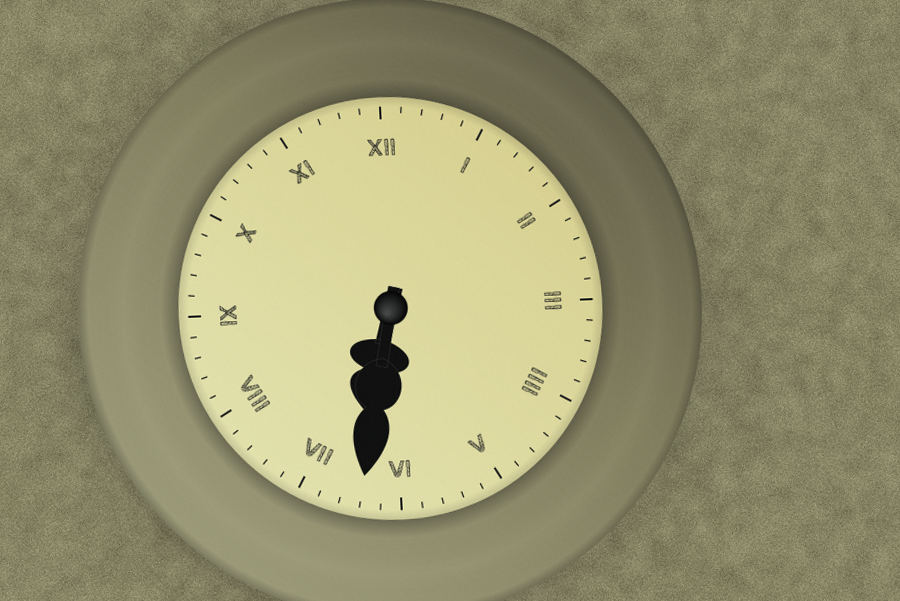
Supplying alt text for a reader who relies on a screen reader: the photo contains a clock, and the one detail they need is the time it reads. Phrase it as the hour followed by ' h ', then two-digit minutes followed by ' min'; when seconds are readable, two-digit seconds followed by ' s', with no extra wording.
6 h 32 min
